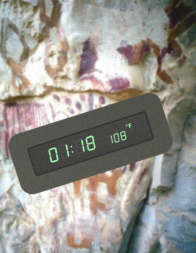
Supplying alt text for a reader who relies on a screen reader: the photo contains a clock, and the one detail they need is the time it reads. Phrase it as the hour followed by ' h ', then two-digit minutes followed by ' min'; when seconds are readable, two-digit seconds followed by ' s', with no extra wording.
1 h 18 min
